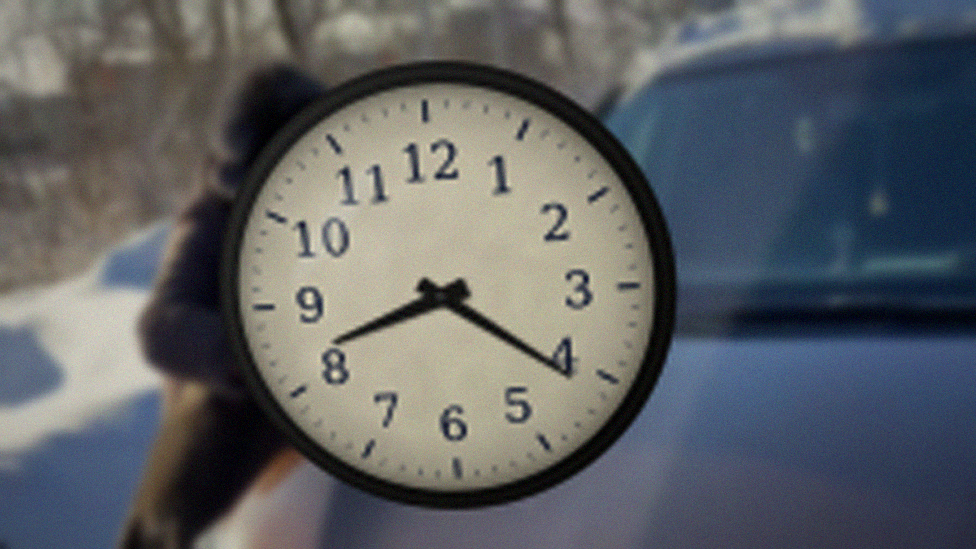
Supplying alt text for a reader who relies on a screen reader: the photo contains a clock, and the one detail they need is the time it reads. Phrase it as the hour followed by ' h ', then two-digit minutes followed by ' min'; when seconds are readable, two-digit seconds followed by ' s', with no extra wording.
8 h 21 min
